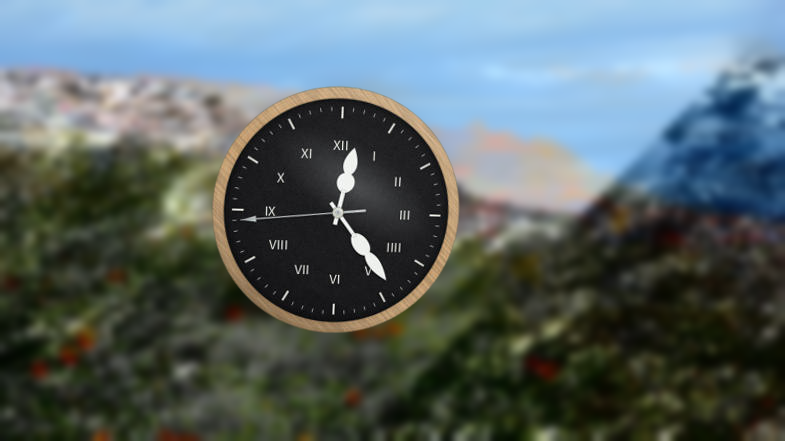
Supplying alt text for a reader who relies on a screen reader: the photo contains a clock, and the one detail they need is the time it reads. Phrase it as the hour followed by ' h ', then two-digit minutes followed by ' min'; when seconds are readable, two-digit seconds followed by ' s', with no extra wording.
12 h 23 min 44 s
